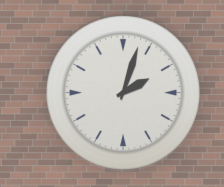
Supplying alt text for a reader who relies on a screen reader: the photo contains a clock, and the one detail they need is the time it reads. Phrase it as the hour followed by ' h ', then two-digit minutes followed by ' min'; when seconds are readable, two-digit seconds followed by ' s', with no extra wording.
2 h 03 min
